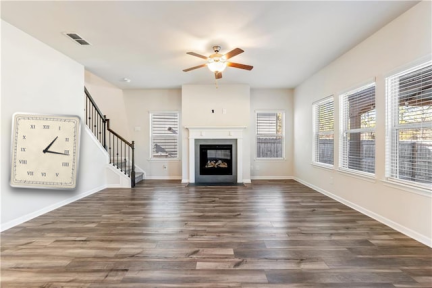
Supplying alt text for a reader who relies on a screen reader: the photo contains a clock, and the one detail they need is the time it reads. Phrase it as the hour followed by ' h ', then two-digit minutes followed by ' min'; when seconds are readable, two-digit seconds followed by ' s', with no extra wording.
1 h 16 min
